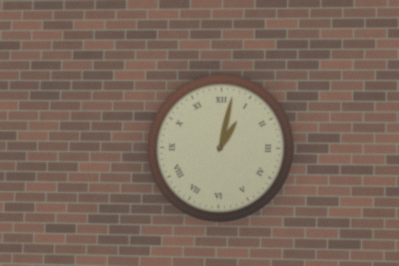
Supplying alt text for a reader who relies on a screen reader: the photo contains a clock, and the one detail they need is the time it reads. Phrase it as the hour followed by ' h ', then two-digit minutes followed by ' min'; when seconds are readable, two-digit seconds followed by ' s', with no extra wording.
1 h 02 min
